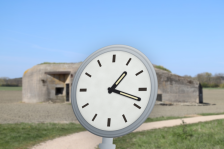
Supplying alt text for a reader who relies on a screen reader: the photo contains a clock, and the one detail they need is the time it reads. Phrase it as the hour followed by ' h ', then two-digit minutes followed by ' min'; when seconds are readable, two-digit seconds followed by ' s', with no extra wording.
1 h 18 min
